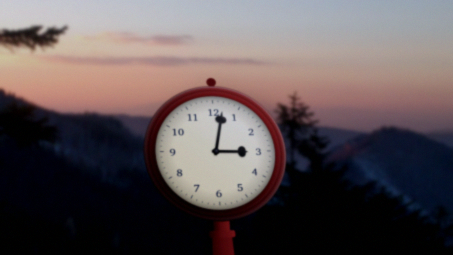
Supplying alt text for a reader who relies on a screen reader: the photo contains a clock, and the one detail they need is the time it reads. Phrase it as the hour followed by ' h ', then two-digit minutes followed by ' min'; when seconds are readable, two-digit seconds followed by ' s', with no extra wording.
3 h 02 min
